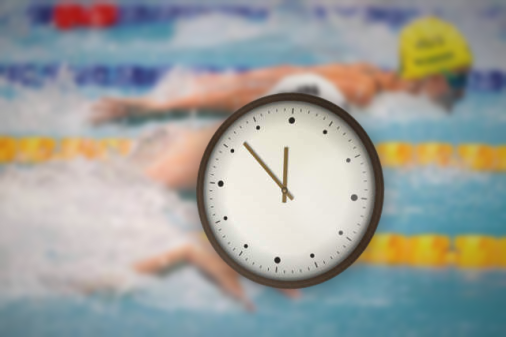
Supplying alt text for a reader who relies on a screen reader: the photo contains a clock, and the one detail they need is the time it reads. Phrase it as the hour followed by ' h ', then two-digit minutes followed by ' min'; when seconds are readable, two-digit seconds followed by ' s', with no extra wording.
11 h 52 min
